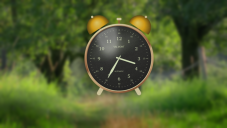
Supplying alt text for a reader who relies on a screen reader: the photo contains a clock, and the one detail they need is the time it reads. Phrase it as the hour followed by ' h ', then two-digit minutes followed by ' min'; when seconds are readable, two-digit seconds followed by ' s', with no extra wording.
3 h 35 min
